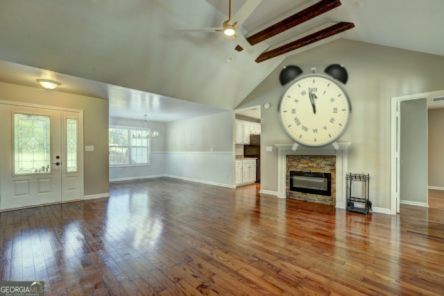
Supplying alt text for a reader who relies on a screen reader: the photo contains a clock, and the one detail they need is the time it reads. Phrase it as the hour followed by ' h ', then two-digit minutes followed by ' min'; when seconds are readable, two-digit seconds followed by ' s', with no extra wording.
11 h 58 min
